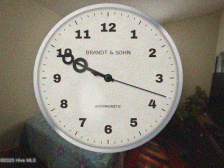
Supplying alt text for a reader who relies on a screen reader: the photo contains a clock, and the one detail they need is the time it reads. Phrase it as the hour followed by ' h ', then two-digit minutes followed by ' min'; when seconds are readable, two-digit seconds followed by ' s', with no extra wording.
9 h 49 min 18 s
